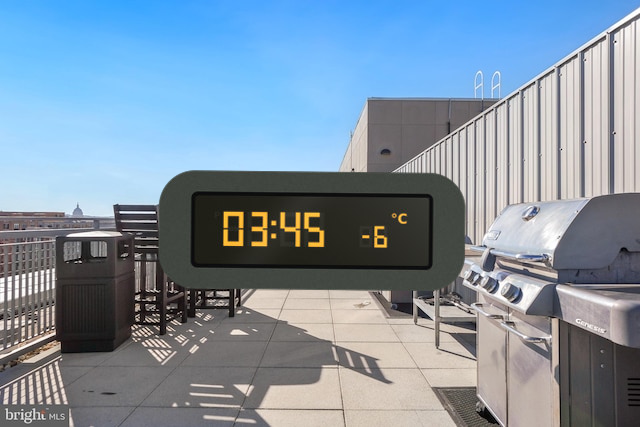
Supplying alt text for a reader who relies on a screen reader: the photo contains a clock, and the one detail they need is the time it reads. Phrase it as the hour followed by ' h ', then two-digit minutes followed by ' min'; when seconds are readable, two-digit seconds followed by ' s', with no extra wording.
3 h 45 min
